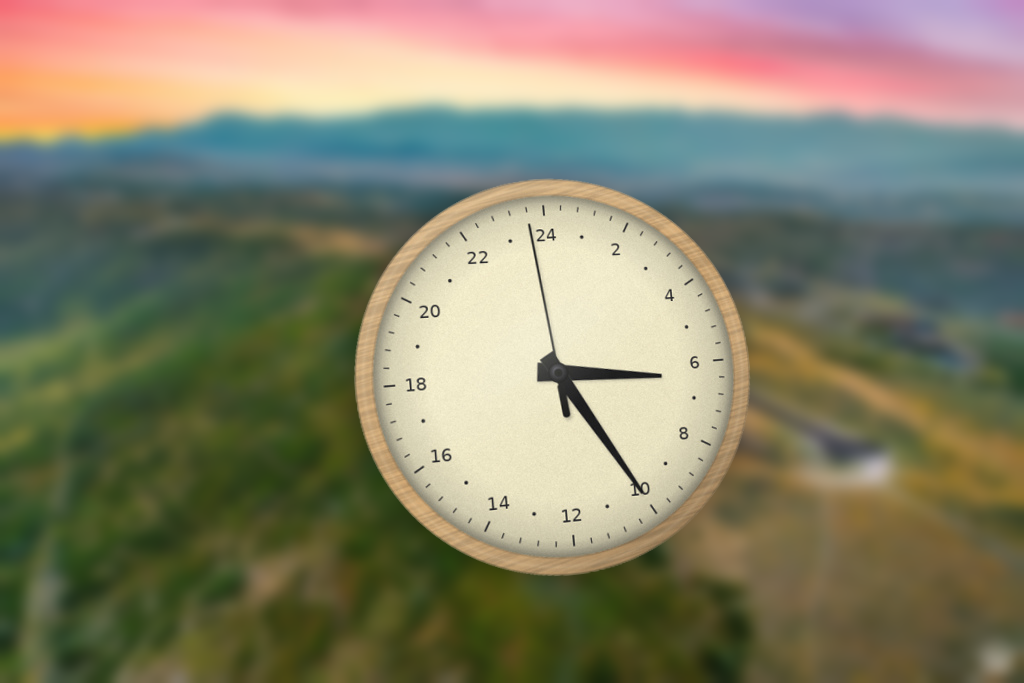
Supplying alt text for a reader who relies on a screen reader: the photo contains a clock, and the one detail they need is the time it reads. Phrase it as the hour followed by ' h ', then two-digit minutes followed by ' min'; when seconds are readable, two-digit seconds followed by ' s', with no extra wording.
6 h 24 min 59 s
